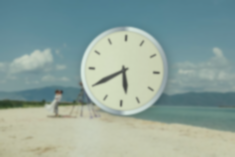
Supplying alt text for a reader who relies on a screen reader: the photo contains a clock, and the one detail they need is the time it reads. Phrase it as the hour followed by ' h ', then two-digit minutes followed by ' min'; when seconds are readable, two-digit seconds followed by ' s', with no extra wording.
5 h 40 min
